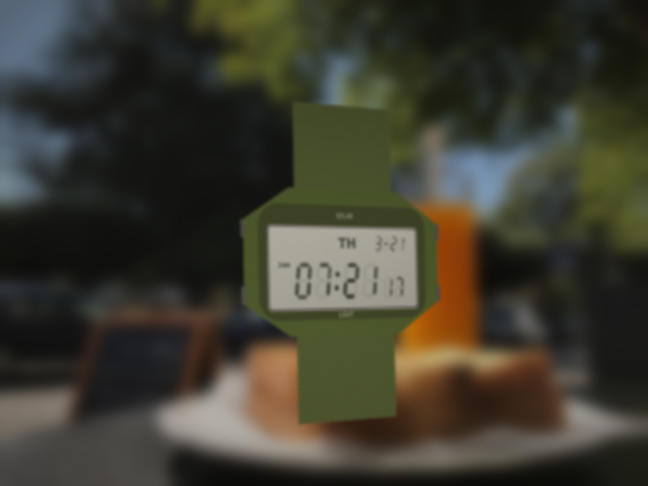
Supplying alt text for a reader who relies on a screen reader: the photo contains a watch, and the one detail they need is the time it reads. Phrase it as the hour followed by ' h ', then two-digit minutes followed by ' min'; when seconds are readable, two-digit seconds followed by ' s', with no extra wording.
7 h 21 min 17 s
